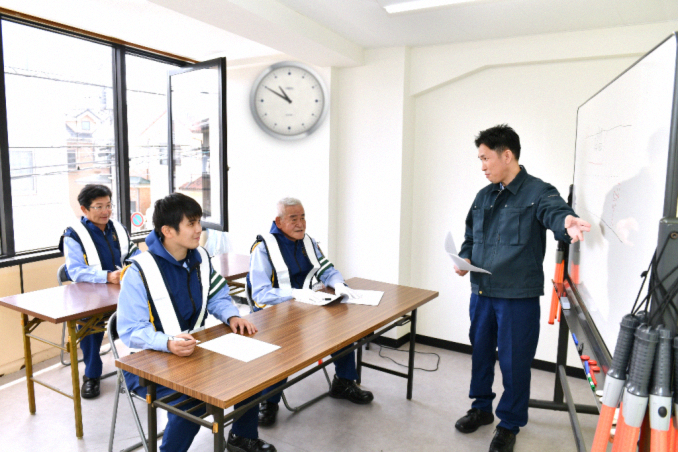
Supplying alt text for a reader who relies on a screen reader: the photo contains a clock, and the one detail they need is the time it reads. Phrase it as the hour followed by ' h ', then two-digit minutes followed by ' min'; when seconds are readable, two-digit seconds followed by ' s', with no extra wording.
10 h 50 min
